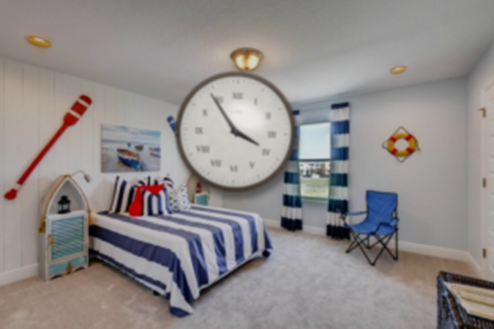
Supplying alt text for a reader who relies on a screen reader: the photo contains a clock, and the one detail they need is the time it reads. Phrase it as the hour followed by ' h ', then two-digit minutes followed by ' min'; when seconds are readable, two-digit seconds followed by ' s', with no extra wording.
3 h 54 min
